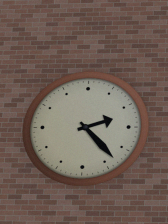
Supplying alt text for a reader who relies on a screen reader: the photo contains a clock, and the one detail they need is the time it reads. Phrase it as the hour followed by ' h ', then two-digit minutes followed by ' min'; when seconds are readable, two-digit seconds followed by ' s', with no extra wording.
2 h 23 min
